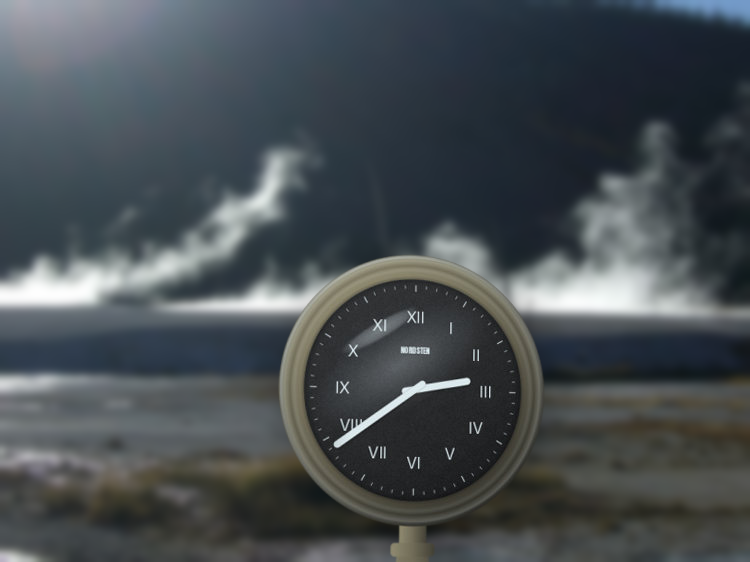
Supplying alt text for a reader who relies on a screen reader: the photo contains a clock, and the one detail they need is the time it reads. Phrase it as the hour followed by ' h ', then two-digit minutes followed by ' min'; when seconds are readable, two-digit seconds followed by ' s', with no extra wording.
2 h 39 min
